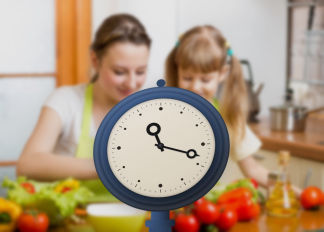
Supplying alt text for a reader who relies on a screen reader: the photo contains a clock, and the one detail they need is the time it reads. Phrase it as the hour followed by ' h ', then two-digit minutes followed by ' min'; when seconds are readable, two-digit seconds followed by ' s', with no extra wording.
11 h 18 min
